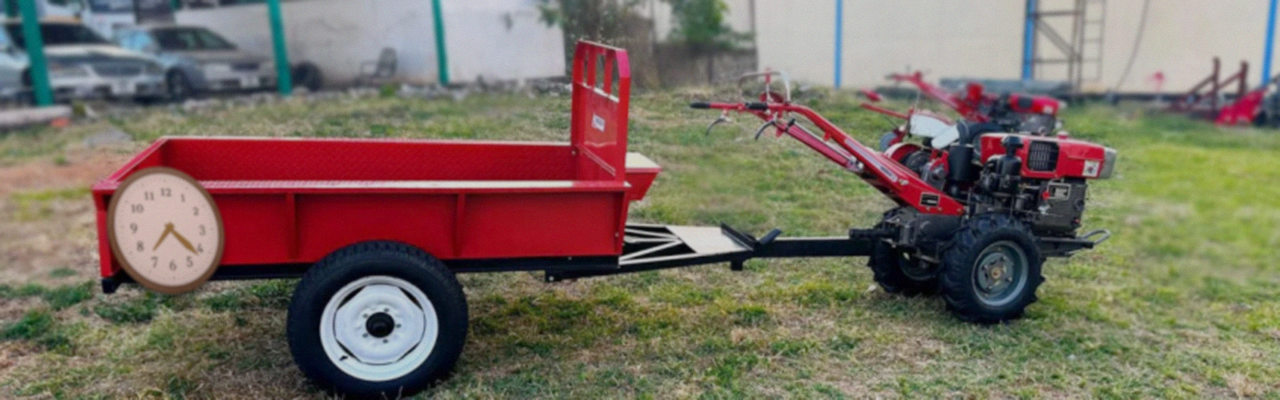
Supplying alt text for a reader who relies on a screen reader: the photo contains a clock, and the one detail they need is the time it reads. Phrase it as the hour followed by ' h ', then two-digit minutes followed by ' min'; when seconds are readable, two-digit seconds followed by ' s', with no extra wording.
7 h 22 min
